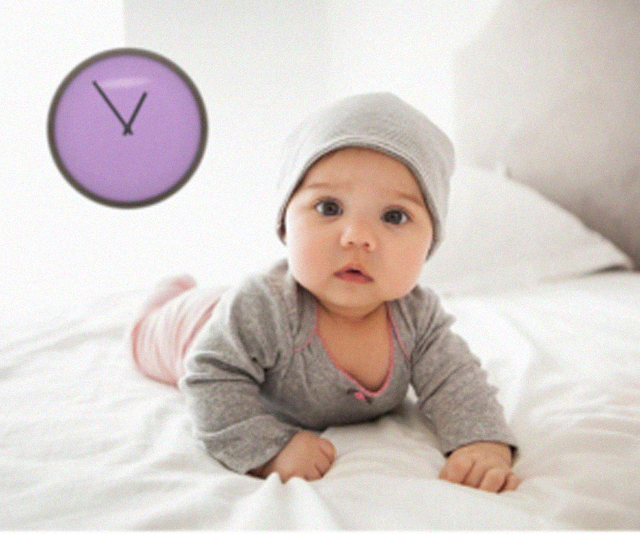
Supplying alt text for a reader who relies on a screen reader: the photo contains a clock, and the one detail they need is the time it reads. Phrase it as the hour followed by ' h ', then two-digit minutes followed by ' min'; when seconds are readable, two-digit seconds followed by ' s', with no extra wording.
12 h 54 min
